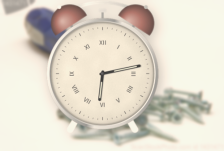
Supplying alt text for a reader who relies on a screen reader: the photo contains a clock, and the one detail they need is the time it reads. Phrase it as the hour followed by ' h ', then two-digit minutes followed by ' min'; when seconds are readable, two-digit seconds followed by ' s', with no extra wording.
6 h 13 min
